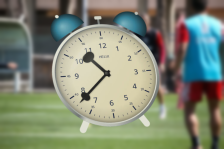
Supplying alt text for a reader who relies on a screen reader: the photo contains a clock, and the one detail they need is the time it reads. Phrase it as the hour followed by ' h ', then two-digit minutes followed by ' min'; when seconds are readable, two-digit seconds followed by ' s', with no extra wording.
10 h 38 min
